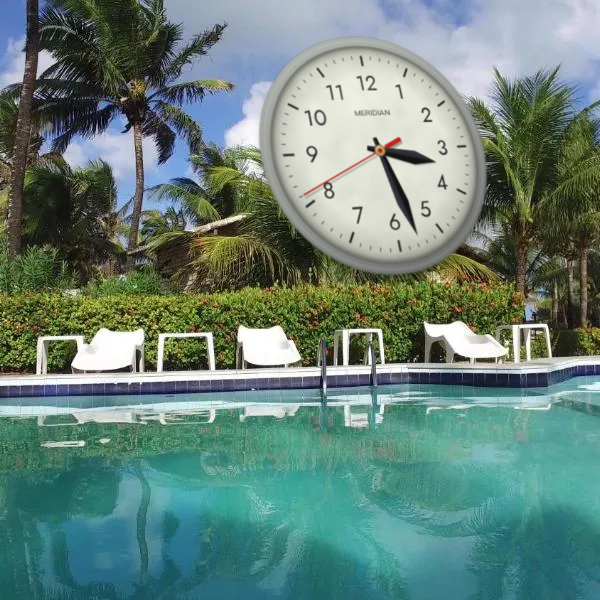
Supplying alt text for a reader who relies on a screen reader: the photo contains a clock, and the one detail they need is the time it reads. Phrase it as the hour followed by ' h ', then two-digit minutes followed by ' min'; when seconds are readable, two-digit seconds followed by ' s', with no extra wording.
3 h 27 min 41 s
